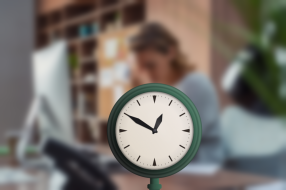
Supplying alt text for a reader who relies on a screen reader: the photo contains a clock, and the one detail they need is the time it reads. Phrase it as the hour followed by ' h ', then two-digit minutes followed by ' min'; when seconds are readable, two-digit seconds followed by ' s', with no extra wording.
12 h 50 min
